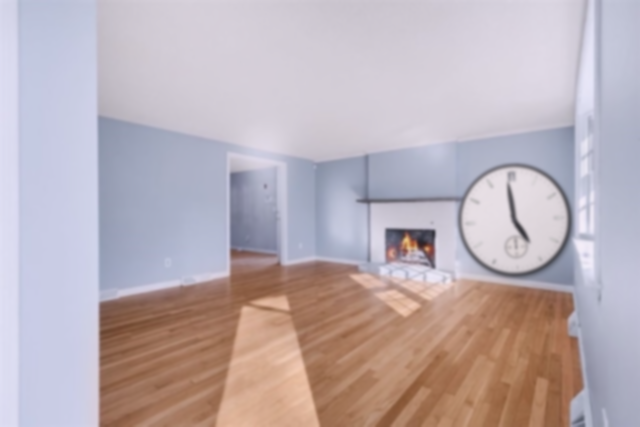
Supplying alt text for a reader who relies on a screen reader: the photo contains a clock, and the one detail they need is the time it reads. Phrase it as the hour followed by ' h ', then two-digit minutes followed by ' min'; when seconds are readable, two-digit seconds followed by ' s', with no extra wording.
4 h 59 min
